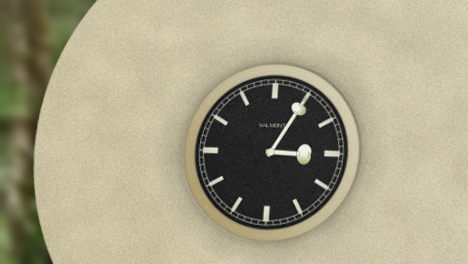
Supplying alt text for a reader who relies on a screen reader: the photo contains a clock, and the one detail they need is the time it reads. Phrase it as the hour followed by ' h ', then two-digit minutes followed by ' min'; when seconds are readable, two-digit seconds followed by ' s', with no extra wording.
3 h 05 min
